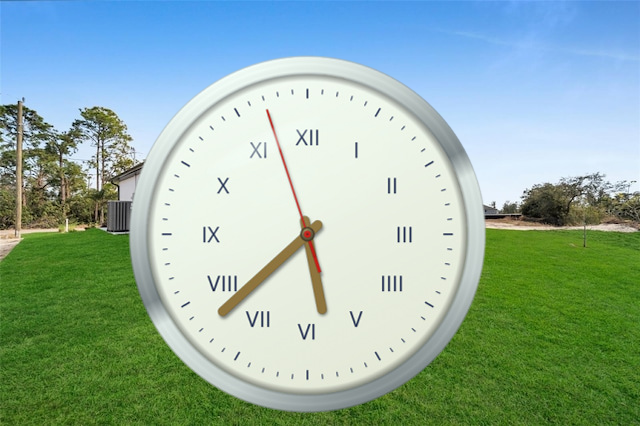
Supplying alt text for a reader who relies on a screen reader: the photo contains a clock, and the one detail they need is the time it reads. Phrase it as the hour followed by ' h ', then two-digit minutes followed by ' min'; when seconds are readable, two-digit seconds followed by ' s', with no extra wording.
5 h 37 min 57 s
